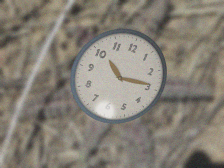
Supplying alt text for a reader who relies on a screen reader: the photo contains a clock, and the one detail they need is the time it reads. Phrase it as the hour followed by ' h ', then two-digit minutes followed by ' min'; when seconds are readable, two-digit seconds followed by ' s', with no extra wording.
10 h 14 min
